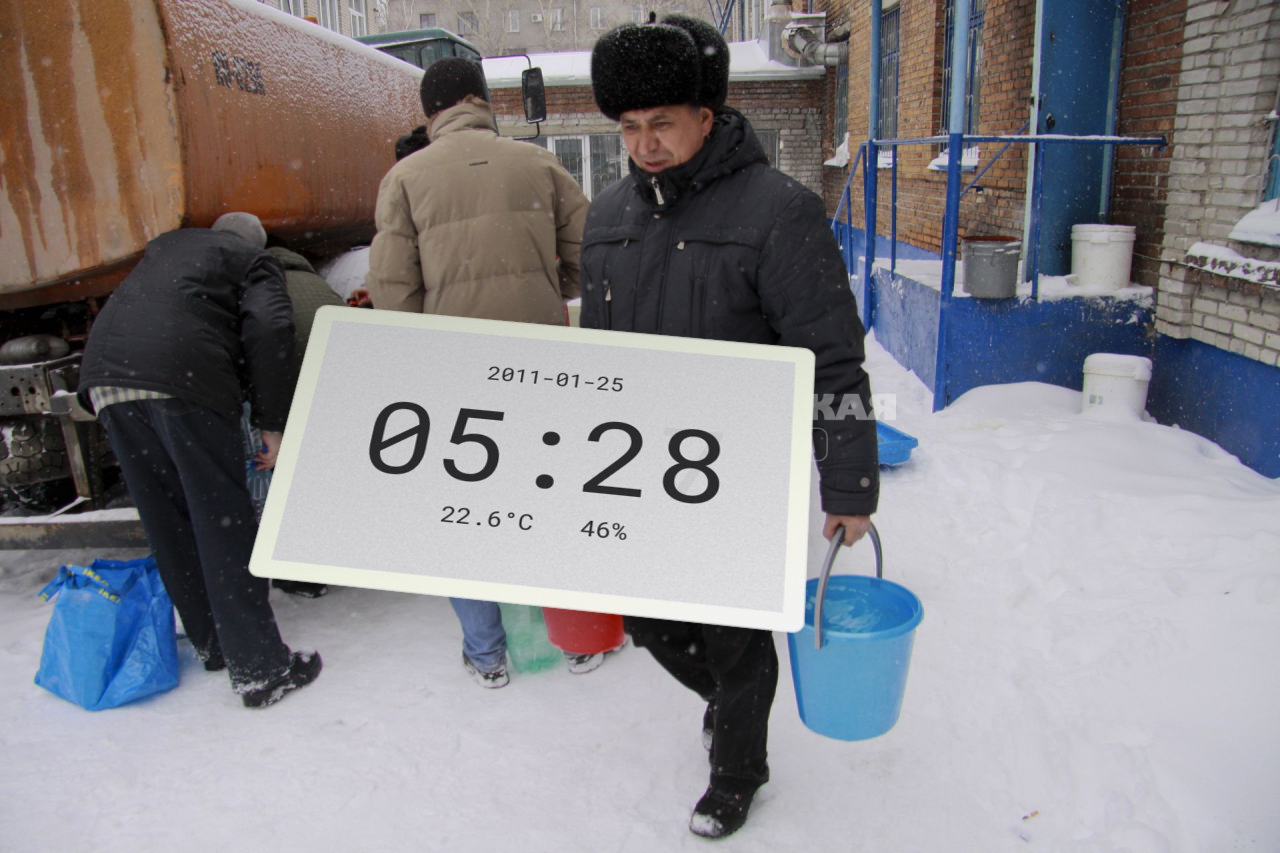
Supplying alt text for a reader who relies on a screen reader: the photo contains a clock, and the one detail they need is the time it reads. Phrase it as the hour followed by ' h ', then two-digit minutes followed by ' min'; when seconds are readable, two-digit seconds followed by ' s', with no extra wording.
5 h 28 min
